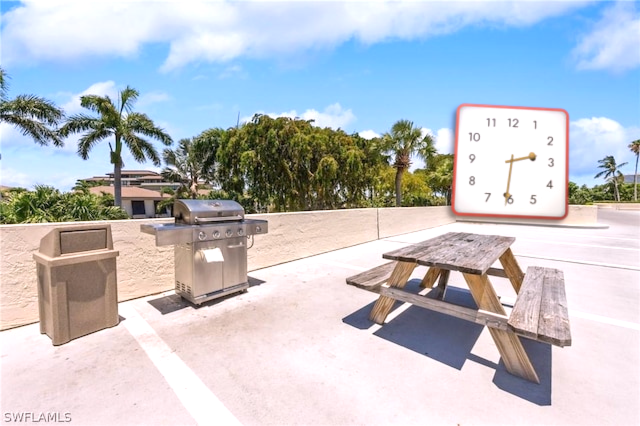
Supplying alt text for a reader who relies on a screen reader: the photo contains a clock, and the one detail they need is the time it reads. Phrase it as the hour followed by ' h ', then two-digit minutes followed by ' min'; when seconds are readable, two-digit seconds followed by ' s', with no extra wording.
2 h 31 min
